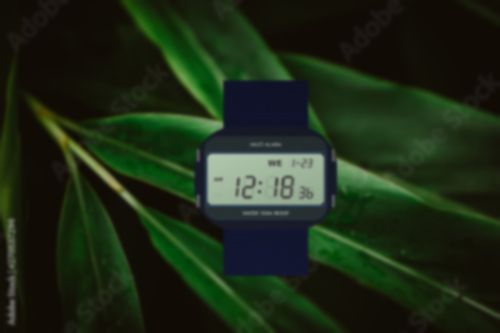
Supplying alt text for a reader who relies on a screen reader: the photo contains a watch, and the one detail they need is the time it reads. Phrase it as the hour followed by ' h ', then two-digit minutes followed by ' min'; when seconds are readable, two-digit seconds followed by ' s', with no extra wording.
12 h 18 min
